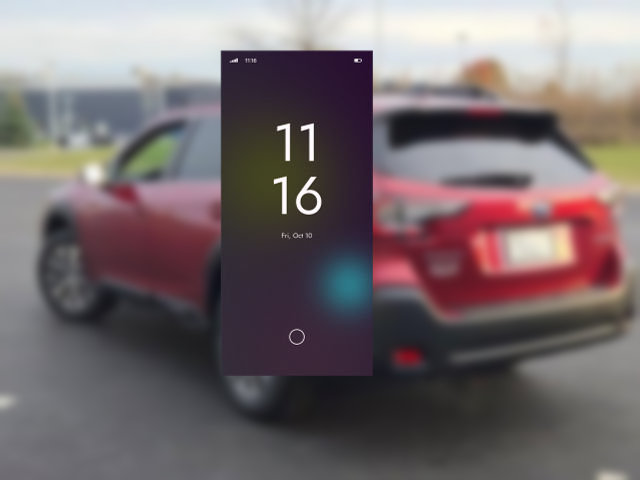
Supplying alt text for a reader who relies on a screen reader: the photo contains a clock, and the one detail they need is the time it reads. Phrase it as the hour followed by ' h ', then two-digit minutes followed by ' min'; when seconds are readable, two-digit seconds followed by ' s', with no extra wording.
11 h 16 min
